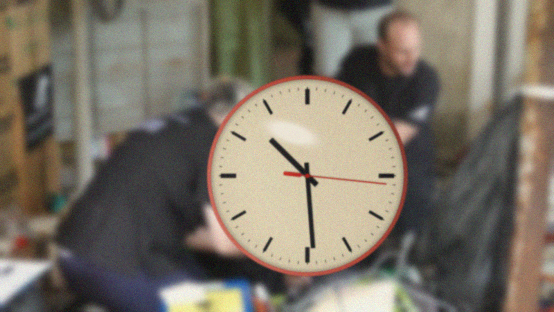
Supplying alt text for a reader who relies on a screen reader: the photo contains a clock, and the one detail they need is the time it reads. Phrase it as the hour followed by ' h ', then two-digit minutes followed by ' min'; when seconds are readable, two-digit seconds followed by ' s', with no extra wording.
10 h 29 min 16 s
